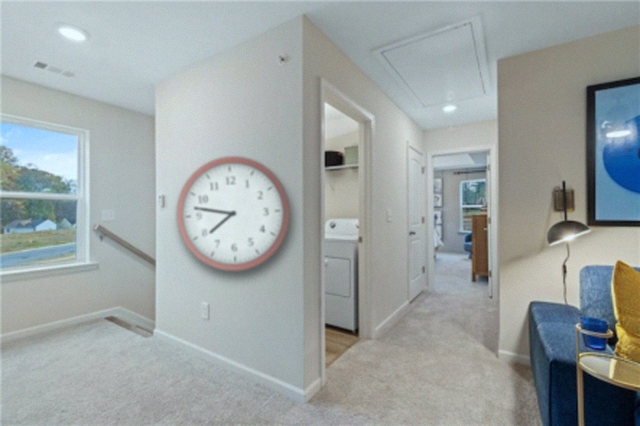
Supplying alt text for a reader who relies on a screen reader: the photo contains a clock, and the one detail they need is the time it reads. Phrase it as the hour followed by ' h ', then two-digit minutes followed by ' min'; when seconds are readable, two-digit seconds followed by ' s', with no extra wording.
7 h 47 min
